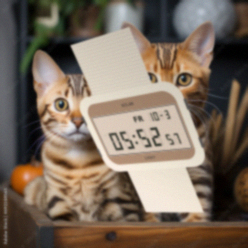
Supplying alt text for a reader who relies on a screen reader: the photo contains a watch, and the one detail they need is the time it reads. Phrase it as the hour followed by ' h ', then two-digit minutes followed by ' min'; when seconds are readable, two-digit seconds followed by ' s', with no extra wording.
5 h 52 min
